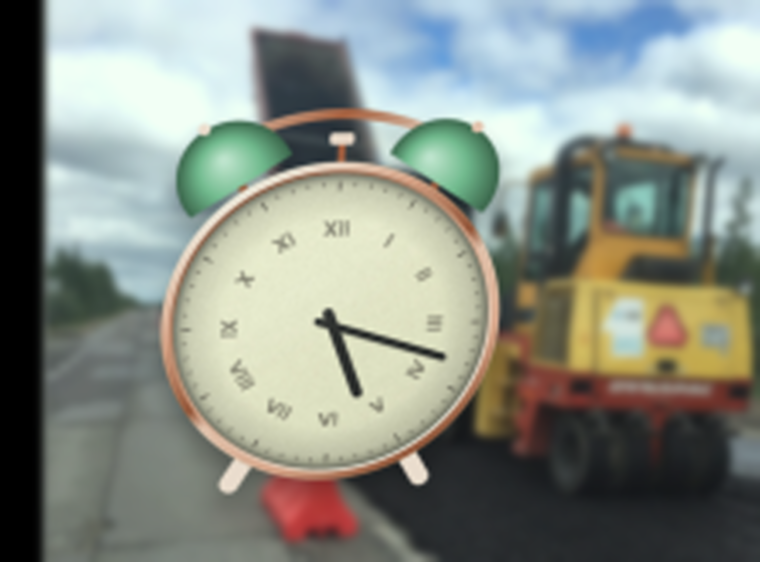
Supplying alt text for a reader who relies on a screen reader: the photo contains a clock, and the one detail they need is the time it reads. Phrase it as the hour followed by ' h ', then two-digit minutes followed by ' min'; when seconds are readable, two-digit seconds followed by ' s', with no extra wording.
5 h 18 min
